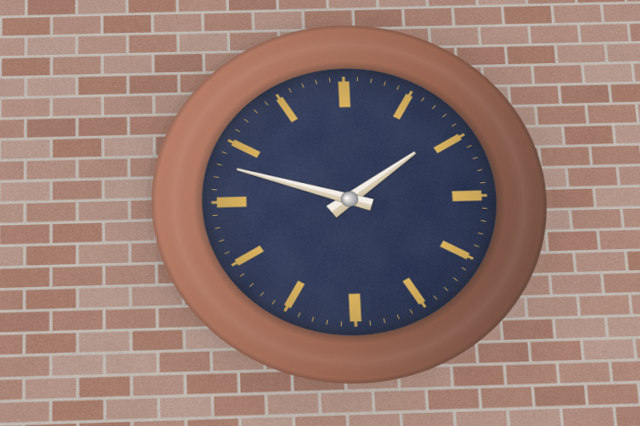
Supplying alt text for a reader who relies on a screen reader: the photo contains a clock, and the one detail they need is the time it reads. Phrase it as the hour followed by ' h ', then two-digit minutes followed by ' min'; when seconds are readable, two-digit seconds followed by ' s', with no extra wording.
1 h 48 min
